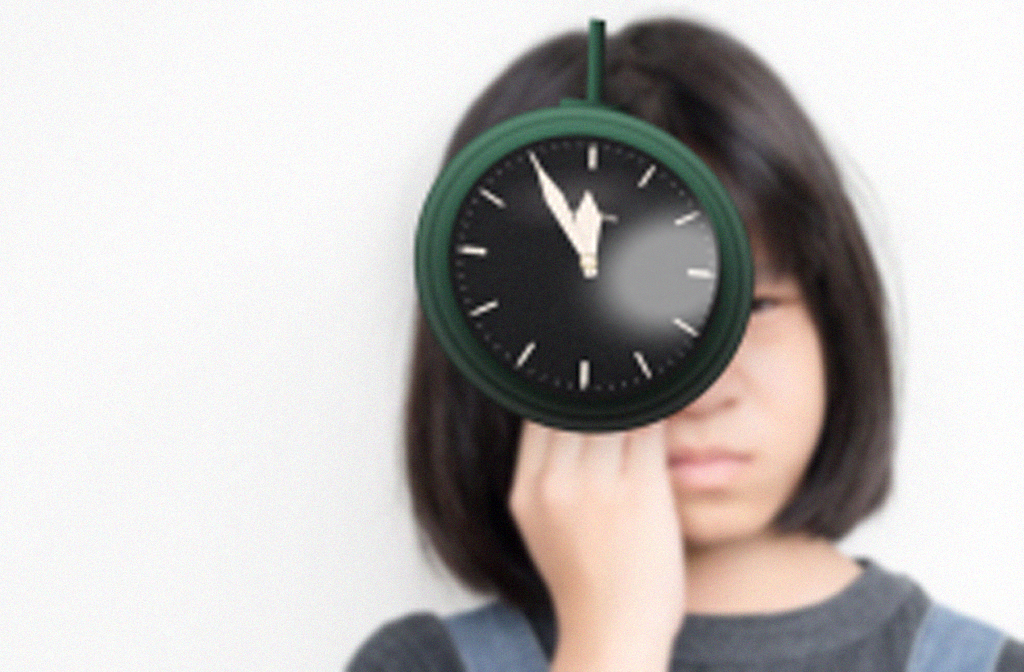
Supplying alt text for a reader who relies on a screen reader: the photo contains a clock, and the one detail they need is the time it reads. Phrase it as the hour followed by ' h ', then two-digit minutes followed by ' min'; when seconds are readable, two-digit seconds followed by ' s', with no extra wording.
11 h 55 min
